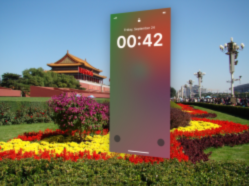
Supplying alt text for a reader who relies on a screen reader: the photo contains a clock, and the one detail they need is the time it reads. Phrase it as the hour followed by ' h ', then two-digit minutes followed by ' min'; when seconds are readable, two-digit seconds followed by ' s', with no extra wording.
0 h 42 min
